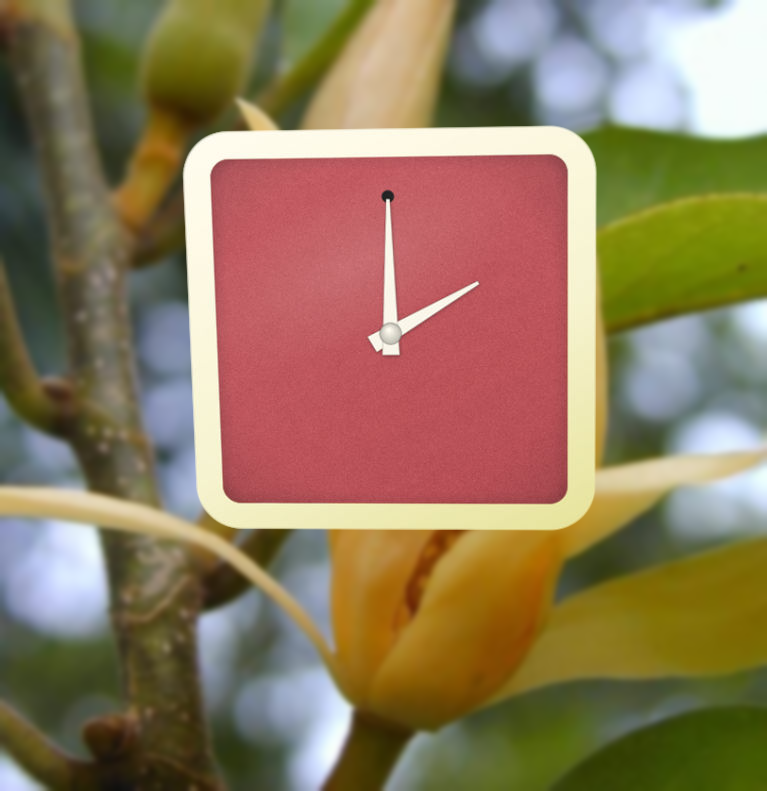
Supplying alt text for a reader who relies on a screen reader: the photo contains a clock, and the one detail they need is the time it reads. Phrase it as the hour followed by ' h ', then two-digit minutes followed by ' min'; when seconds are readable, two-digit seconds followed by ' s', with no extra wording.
2 h 00 min
